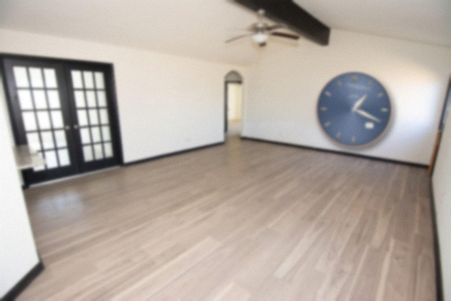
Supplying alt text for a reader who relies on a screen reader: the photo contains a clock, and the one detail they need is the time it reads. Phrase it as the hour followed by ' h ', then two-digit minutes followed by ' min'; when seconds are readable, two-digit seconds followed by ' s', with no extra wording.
1 h 19 min
